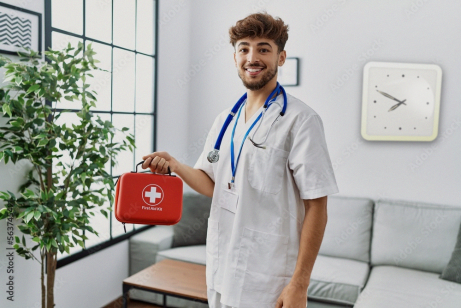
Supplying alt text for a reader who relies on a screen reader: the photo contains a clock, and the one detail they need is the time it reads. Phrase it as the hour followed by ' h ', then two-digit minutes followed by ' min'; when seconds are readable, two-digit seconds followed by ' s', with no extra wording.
7 h 49 min
